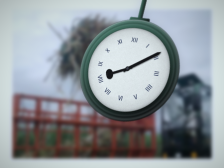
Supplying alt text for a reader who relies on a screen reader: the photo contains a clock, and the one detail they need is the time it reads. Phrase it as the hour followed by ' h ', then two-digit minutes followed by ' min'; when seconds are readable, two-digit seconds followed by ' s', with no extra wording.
8 h 09 min
